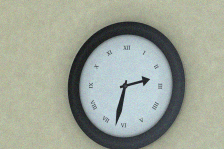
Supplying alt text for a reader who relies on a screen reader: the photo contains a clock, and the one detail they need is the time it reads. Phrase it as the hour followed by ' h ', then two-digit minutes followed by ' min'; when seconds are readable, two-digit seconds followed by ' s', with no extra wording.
2 h 32 min
